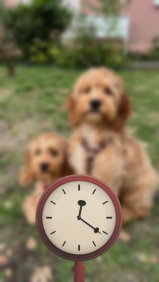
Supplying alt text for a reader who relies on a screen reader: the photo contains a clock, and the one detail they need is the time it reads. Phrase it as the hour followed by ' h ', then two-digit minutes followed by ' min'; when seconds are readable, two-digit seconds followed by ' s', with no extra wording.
12 h 21 min
